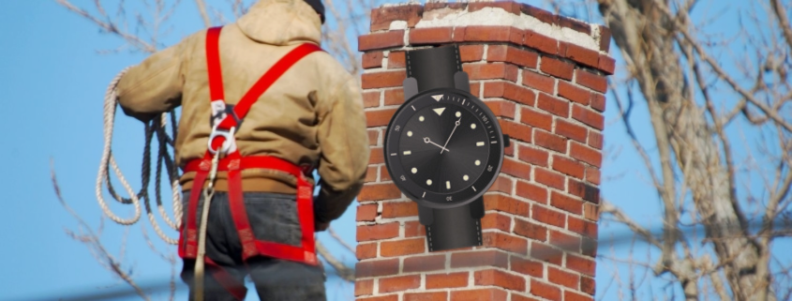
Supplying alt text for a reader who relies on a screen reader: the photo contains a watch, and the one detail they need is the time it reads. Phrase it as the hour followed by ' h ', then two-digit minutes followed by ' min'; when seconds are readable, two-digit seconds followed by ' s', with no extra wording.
10 h 06 min
